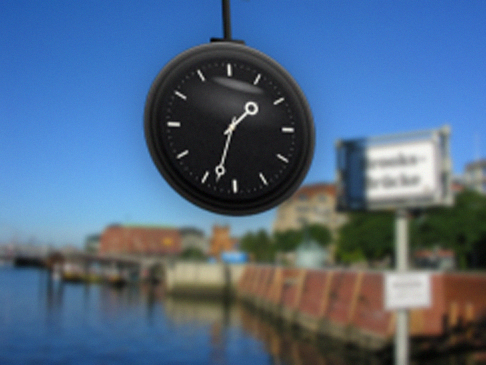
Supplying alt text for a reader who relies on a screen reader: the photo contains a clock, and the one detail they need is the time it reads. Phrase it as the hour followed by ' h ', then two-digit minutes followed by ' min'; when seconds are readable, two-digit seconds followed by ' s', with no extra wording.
1 h 33 min
